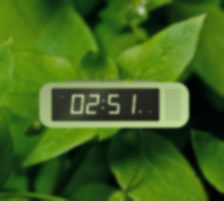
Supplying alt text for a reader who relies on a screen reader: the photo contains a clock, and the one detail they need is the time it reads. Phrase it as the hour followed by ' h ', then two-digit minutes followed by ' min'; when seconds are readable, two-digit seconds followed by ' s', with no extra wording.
2 h 51 min
